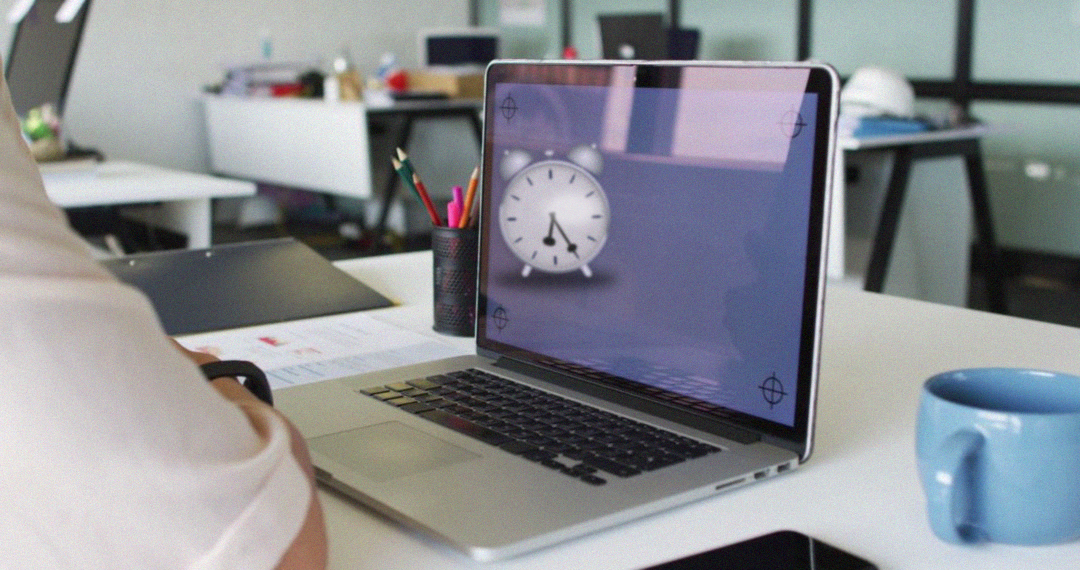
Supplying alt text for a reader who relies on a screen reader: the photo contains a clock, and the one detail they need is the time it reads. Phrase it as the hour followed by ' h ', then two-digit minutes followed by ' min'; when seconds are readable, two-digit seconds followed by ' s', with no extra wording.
6 h 25 min
